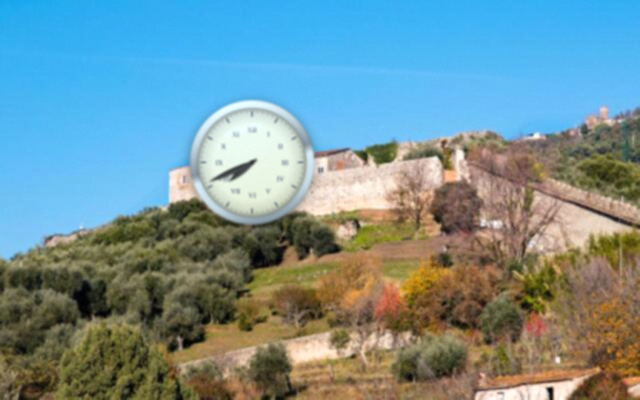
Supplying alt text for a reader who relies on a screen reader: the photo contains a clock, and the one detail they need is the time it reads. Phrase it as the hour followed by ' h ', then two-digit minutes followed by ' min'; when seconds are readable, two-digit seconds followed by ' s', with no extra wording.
7 h 41 min
